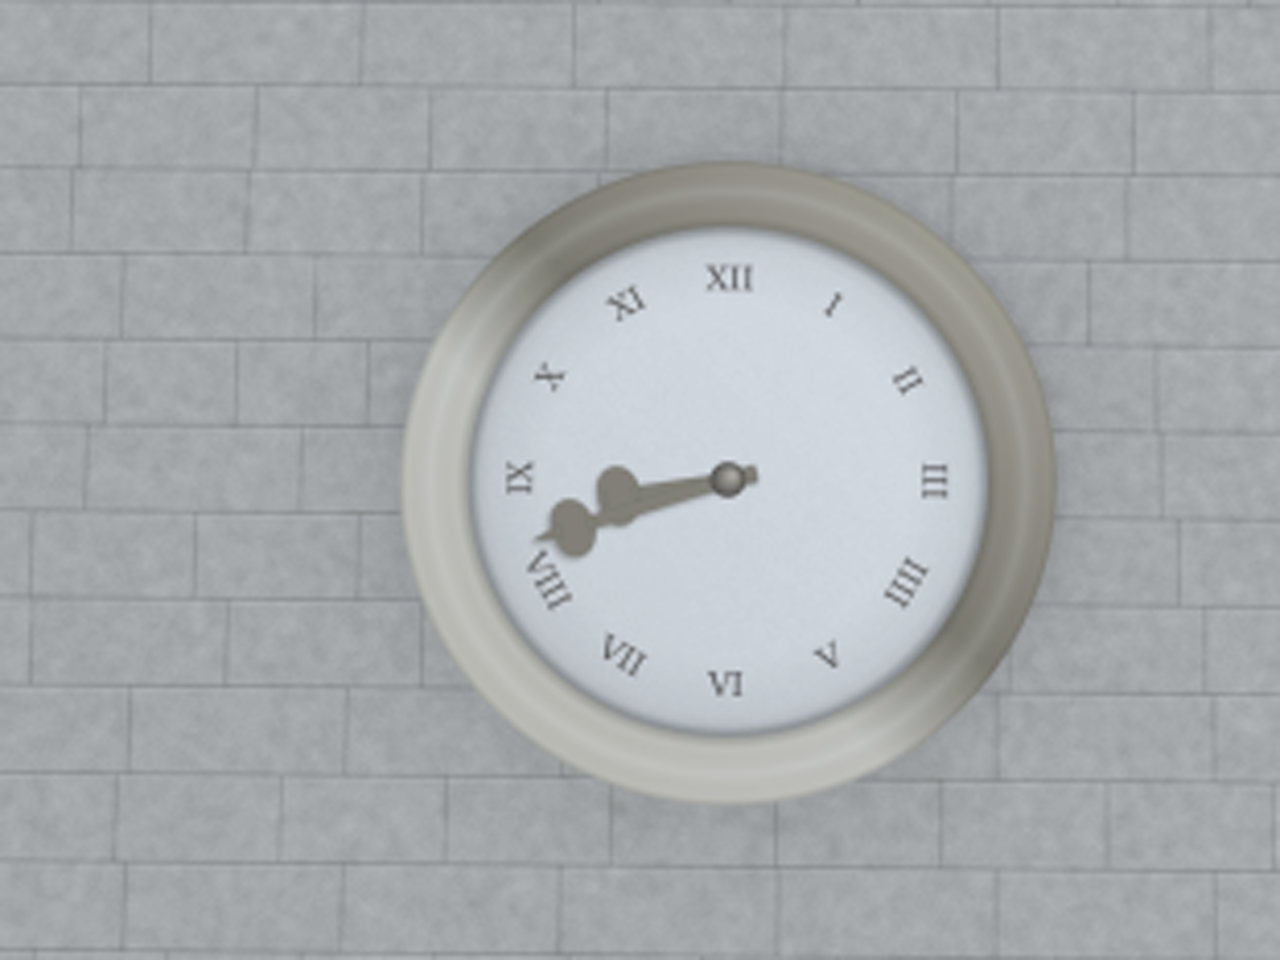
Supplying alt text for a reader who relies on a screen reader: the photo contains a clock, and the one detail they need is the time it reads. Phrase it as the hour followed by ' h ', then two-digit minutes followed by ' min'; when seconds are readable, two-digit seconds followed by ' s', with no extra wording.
8 h 42 min
